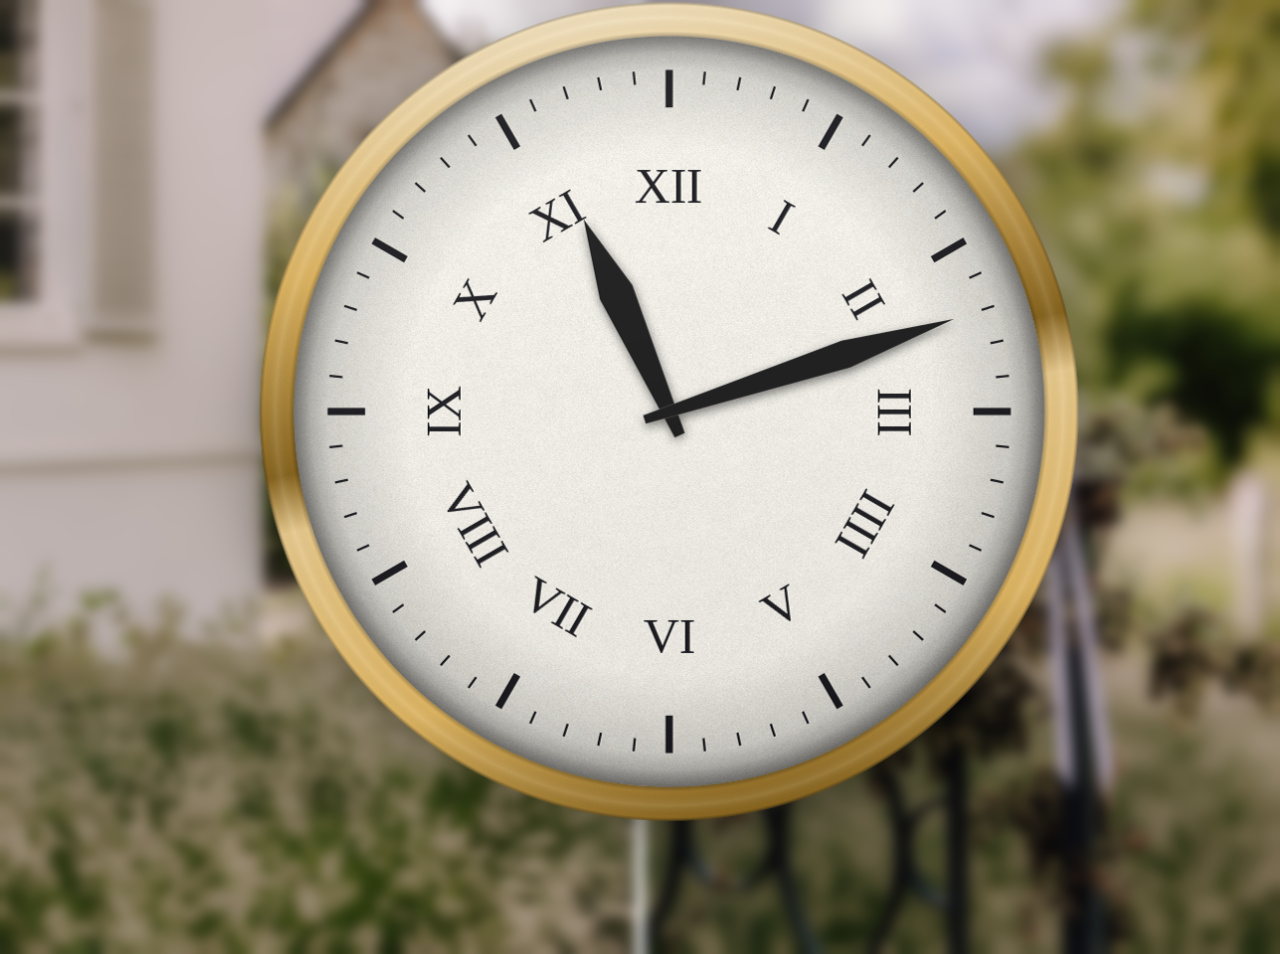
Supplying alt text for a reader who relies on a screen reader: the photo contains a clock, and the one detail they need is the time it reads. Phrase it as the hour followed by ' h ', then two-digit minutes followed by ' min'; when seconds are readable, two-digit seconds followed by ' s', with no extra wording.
11 h 12 min
